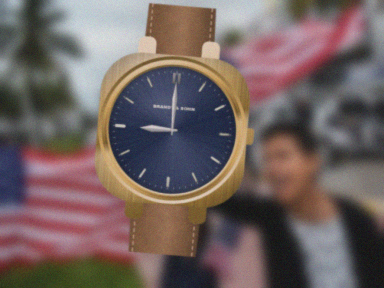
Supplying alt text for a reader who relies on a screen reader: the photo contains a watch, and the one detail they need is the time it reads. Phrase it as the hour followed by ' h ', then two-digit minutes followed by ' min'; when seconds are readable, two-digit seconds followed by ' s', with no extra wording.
9 h 00 min
